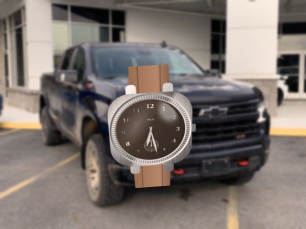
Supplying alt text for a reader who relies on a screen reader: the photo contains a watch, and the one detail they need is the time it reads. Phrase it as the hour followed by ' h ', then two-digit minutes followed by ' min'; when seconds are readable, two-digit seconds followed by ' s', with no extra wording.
6 h 28 min
